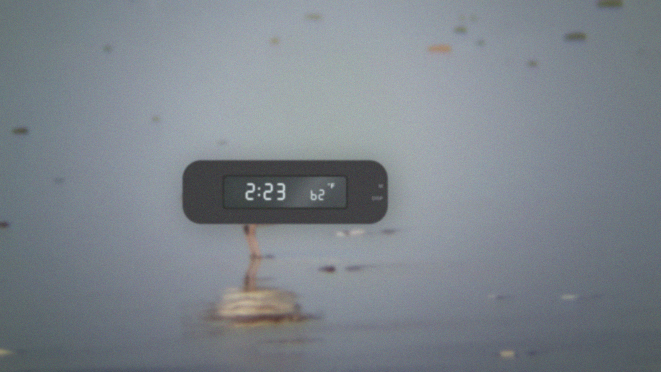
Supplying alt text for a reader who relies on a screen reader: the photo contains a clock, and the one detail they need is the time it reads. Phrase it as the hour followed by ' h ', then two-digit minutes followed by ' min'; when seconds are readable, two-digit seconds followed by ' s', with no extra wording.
2 h 23 min
